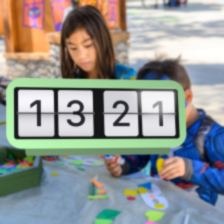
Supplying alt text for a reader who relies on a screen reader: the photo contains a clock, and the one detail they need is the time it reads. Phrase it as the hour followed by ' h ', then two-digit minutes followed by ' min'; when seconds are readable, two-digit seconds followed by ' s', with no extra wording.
13 h 21 min
